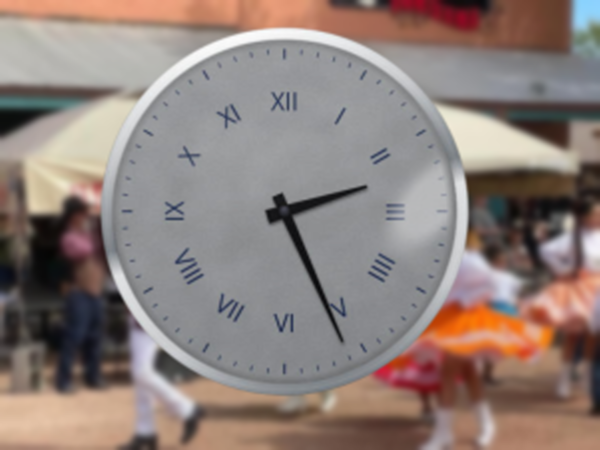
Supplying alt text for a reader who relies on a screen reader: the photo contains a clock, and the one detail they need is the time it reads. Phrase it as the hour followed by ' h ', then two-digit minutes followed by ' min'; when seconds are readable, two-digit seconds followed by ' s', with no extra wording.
2 h 26 min
